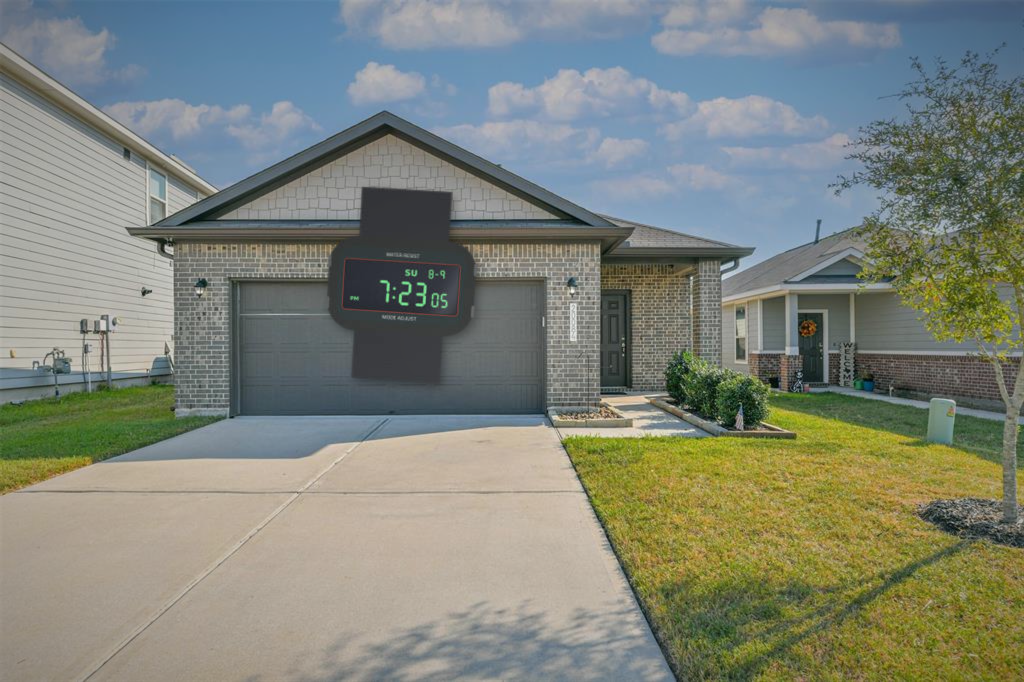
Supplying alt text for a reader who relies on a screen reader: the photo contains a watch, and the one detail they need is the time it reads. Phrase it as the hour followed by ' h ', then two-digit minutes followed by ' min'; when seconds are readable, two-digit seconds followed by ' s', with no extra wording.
7 h 23 min 05 s
